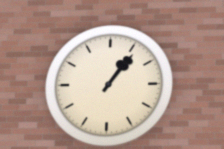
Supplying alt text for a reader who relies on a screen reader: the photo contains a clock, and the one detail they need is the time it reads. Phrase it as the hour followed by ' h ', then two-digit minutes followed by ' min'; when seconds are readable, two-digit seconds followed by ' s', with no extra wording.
1 h 06 min
